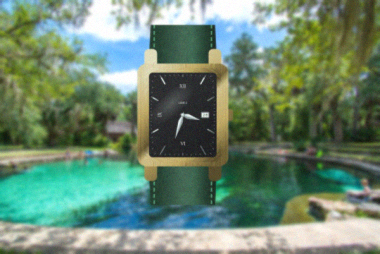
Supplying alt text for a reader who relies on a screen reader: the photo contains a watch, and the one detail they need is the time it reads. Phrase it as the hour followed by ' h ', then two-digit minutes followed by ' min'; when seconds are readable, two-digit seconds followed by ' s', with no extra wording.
3 h 33 min
